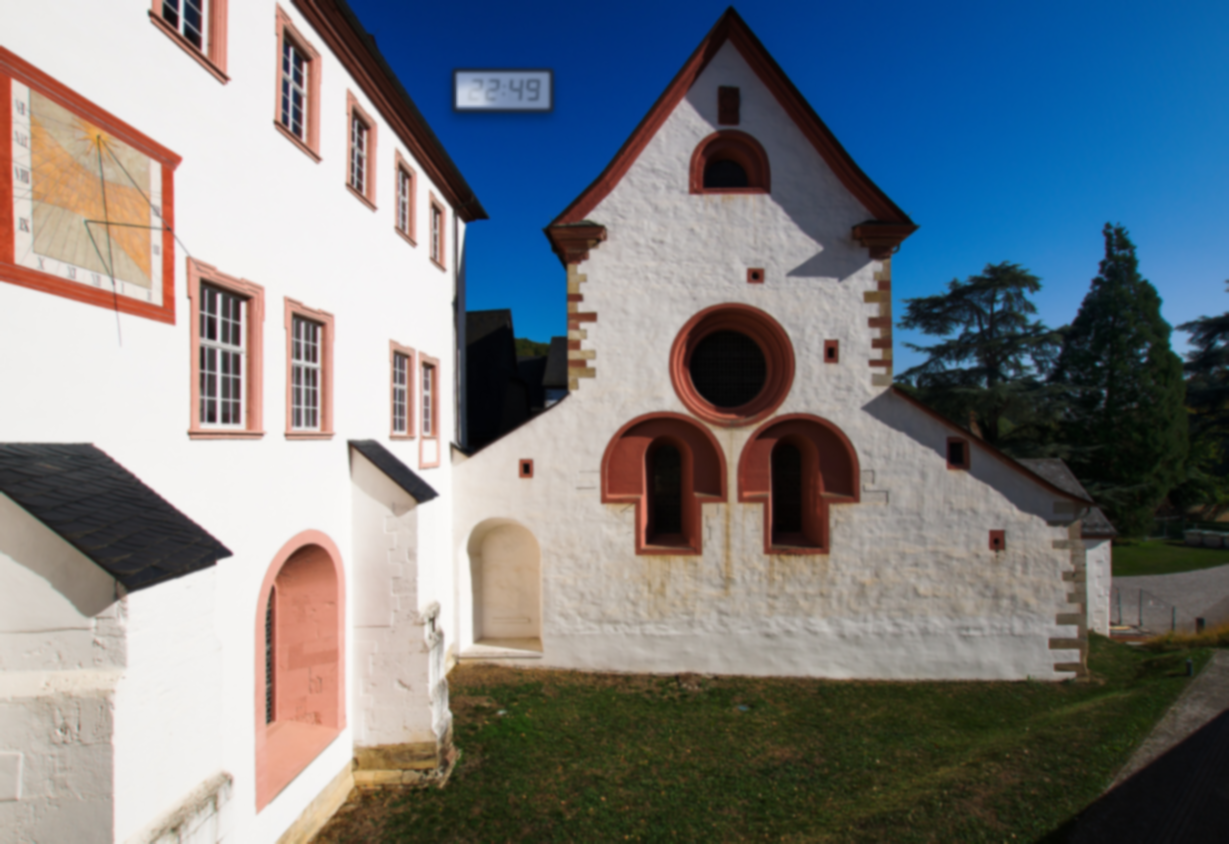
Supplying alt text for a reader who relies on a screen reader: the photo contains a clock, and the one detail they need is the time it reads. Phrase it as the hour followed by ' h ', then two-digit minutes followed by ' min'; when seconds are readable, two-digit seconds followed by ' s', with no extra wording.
22 h 49 min
